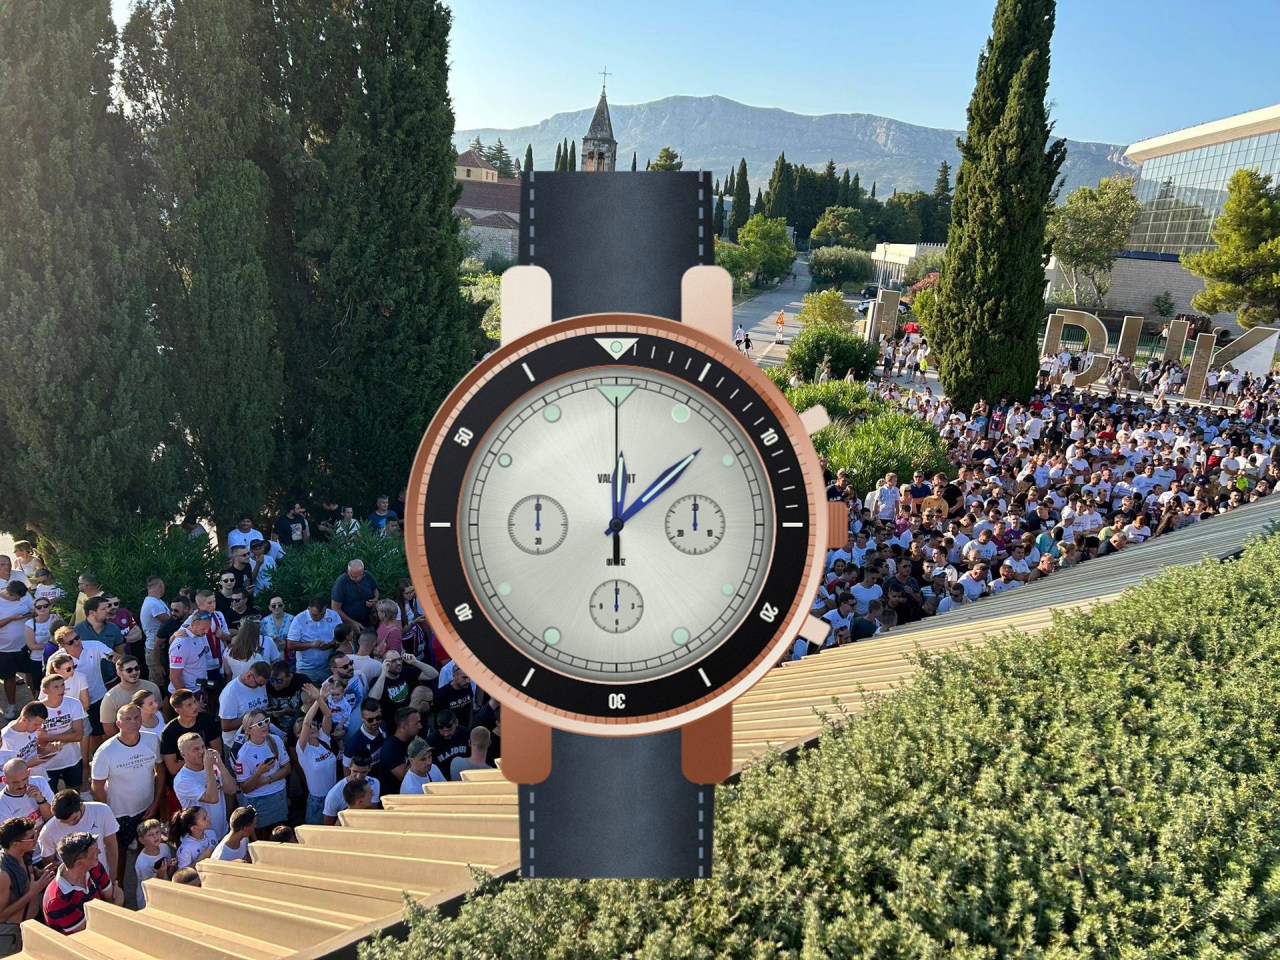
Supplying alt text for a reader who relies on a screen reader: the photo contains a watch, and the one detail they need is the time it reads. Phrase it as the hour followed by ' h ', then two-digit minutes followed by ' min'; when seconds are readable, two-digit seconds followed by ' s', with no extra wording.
12 h 08 min
